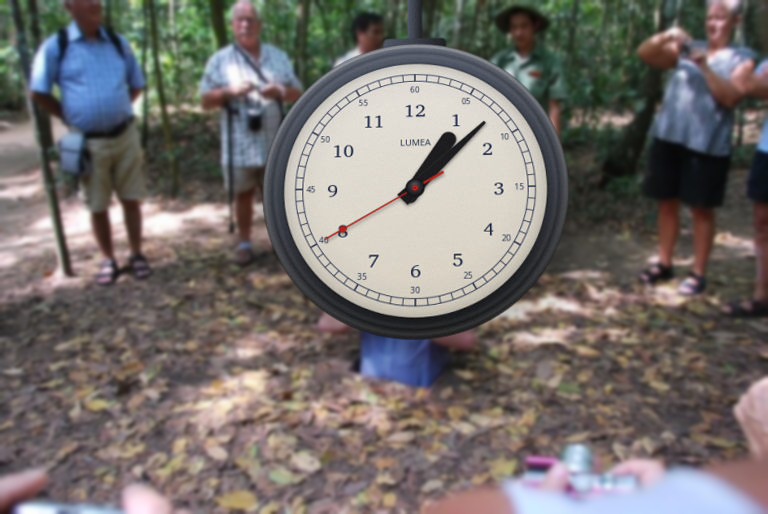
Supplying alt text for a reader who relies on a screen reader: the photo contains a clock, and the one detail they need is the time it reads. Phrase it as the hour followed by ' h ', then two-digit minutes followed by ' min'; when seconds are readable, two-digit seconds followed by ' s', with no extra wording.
1 h 07 min 40 s
